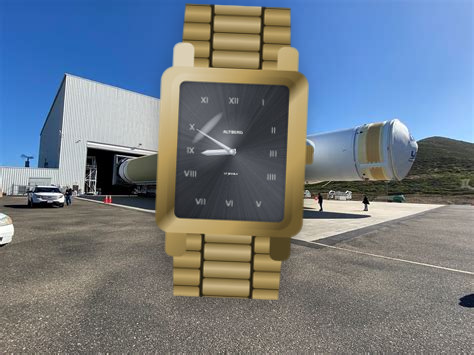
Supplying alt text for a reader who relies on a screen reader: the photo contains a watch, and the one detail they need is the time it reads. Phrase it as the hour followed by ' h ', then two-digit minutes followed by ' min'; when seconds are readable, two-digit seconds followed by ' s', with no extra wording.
8 h 50 min
